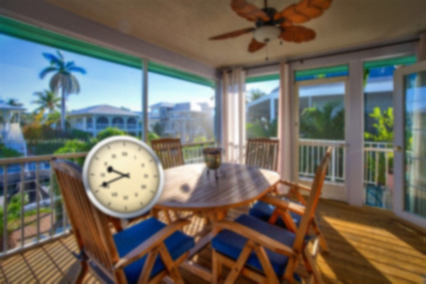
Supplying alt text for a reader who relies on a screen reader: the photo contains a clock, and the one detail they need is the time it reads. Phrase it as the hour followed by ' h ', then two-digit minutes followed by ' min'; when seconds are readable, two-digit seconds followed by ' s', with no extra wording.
9 h 41 min
